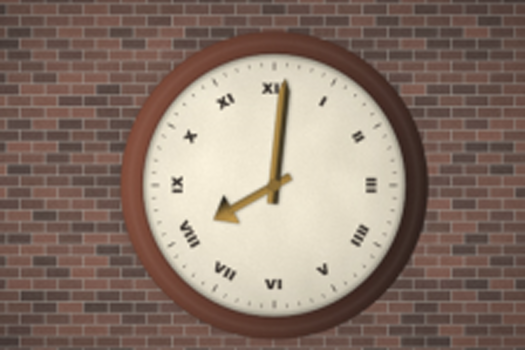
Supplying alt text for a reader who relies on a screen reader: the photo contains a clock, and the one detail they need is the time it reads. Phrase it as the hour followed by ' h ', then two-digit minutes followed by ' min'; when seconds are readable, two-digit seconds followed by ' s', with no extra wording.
8 h 01 min
